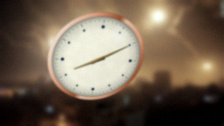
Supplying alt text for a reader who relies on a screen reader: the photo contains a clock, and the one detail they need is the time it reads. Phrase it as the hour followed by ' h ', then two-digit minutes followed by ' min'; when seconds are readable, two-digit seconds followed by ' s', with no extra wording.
8 h 10 min
